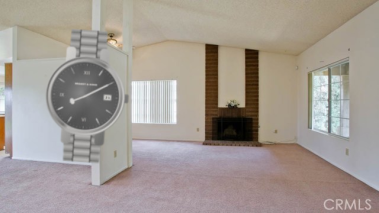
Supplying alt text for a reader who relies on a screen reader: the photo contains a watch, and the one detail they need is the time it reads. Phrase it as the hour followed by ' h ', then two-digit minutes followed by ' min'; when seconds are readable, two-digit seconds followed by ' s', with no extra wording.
8 h 10 min
